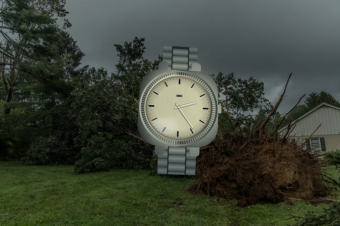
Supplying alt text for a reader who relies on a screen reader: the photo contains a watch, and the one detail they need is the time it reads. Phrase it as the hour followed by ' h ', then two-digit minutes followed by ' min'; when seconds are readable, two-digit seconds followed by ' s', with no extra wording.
2 h 24 min
